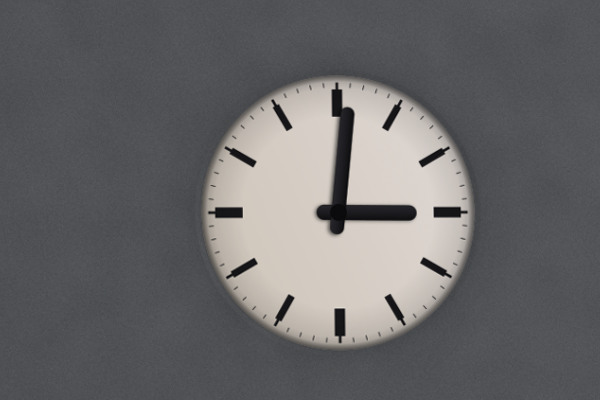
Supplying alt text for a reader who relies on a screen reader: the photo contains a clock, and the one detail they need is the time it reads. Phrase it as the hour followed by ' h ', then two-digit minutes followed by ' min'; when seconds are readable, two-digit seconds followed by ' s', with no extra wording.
3 h 01 min
